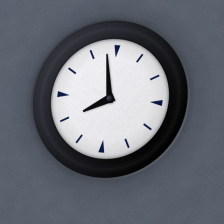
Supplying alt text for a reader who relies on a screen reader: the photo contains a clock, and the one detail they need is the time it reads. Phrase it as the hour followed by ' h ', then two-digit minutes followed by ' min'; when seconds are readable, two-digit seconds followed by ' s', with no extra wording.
7 h 58 min
